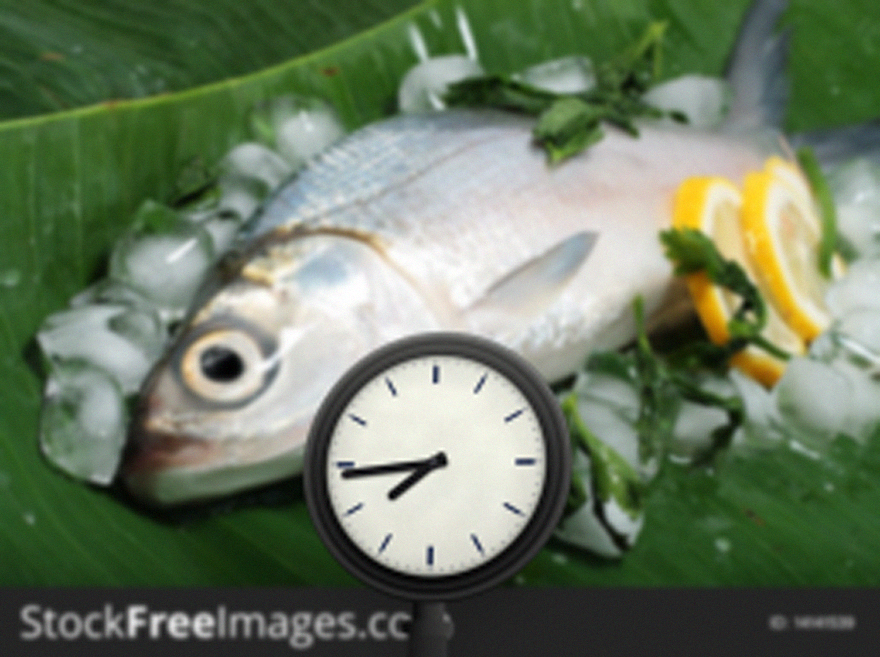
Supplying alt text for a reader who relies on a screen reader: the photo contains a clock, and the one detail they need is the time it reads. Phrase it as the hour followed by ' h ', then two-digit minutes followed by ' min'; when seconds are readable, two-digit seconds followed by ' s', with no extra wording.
7 h 44 min
